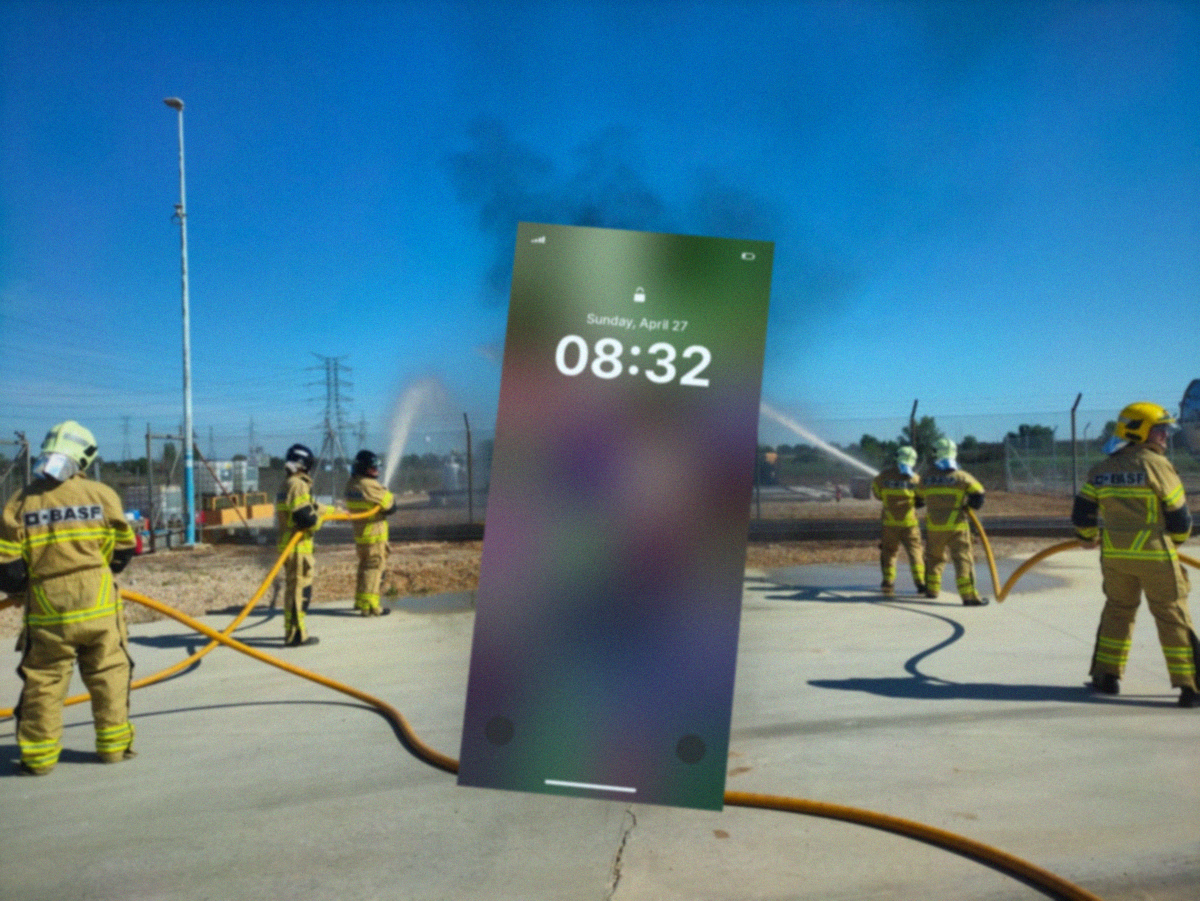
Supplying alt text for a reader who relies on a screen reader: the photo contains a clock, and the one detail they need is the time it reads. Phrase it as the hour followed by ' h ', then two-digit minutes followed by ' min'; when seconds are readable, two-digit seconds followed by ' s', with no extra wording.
8 h 32 min
